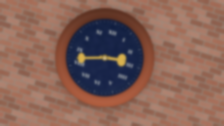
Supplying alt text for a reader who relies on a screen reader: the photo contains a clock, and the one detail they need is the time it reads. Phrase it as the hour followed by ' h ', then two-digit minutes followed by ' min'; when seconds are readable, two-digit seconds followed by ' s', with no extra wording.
2 h 42 min
